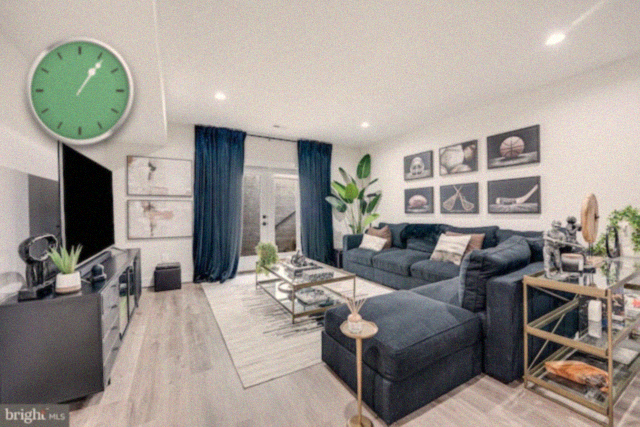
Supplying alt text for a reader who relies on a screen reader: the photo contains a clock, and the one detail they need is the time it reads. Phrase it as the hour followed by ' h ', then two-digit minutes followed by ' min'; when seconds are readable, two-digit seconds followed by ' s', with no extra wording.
1 h 06 min
